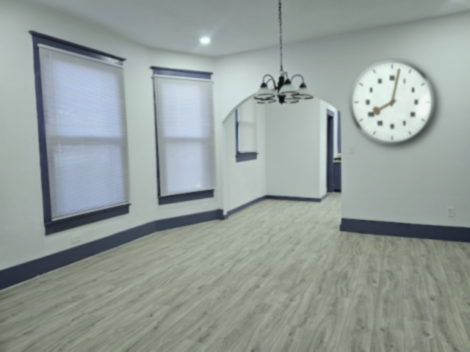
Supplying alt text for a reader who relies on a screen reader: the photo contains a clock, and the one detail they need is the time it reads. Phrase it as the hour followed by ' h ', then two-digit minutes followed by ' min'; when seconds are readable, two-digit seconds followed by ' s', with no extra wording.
8 h 02 min
